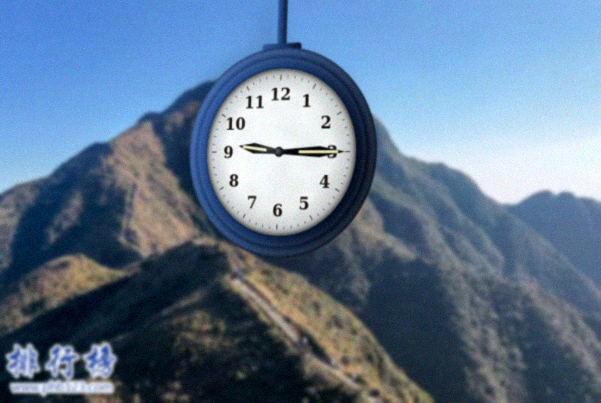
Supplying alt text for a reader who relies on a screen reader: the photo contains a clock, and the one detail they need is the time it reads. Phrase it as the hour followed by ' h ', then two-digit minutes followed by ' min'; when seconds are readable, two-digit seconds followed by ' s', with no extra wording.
9 h 15 min
